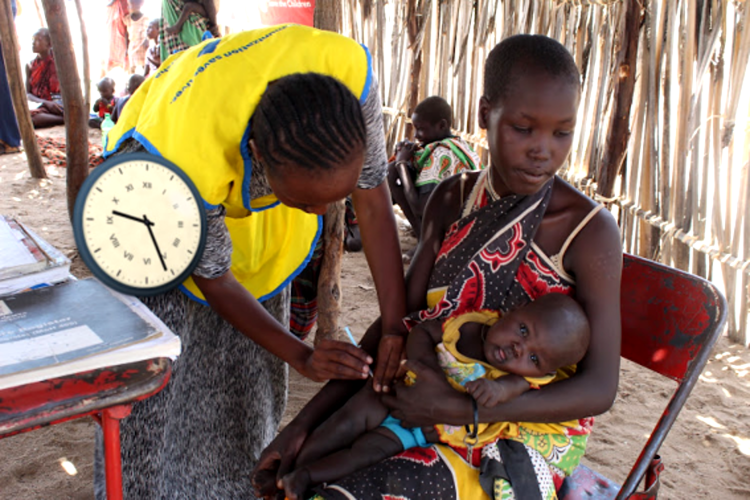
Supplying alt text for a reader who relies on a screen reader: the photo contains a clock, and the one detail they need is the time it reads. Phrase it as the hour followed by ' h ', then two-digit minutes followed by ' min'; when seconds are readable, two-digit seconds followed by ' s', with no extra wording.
9 h 26 min
